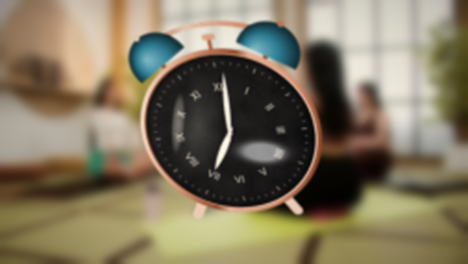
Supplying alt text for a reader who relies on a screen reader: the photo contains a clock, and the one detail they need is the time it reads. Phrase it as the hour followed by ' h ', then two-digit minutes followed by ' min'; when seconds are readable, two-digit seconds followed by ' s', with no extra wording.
7 h 01 min
